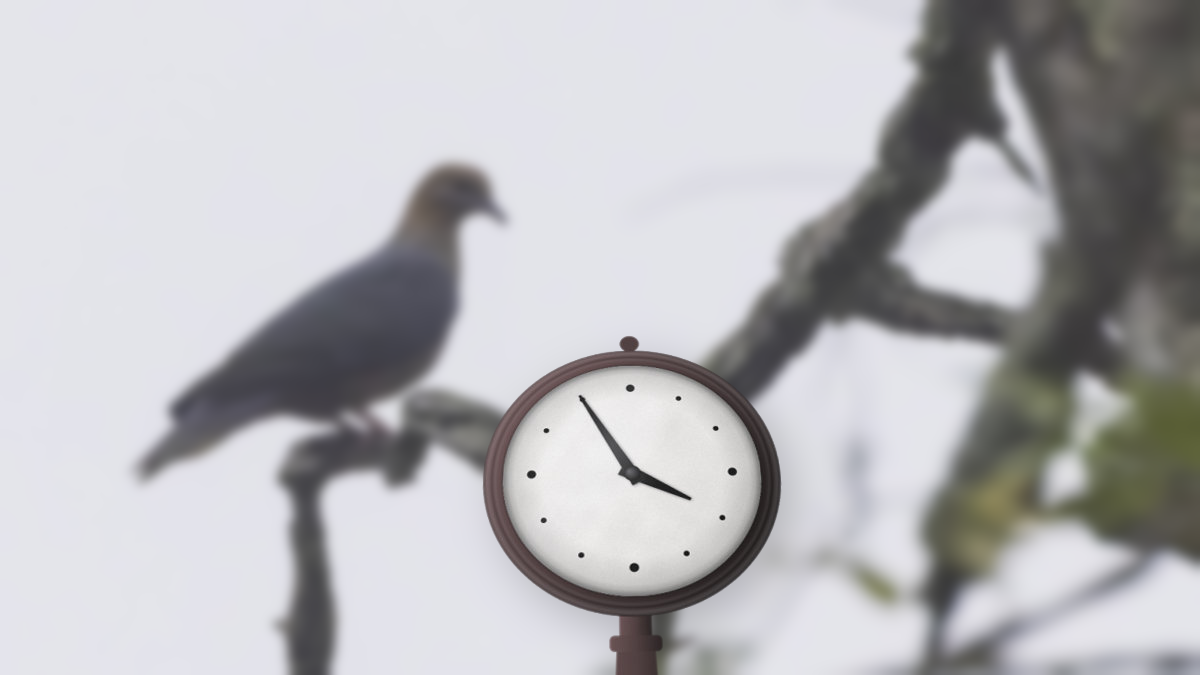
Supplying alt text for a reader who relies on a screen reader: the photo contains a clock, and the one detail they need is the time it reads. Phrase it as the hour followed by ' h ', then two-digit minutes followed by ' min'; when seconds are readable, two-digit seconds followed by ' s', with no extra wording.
3 h 55 min
